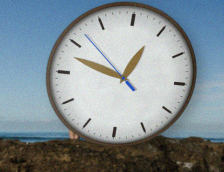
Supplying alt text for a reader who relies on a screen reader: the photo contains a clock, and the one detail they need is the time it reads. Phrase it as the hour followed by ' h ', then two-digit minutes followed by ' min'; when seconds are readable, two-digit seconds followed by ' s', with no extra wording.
12 h 47 min 52 s
